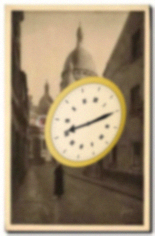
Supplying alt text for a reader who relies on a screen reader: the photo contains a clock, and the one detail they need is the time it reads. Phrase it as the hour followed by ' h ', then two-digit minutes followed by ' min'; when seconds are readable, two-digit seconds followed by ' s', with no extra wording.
8 h 10 min
